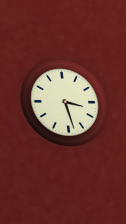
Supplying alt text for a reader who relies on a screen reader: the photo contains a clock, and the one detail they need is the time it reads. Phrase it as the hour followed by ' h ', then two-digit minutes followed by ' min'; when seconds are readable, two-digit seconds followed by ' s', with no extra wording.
3 h 28 min
